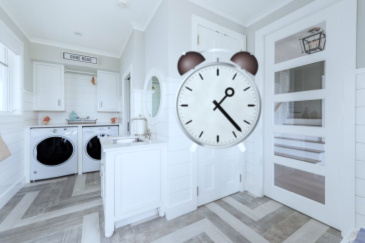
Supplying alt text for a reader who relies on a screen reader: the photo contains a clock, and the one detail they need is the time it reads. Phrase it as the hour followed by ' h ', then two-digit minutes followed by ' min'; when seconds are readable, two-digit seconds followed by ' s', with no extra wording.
1 h 23 min
